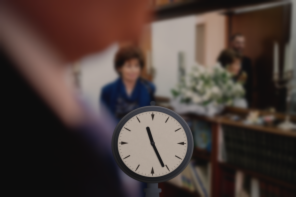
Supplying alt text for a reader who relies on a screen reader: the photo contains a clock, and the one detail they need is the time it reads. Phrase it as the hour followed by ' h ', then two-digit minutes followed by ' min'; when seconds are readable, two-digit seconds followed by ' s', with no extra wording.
11 h 26 min
